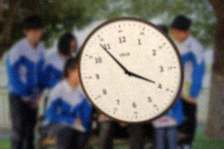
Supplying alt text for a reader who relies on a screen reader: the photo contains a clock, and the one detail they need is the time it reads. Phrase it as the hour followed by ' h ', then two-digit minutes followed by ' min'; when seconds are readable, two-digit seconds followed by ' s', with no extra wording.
3 h 54 min
